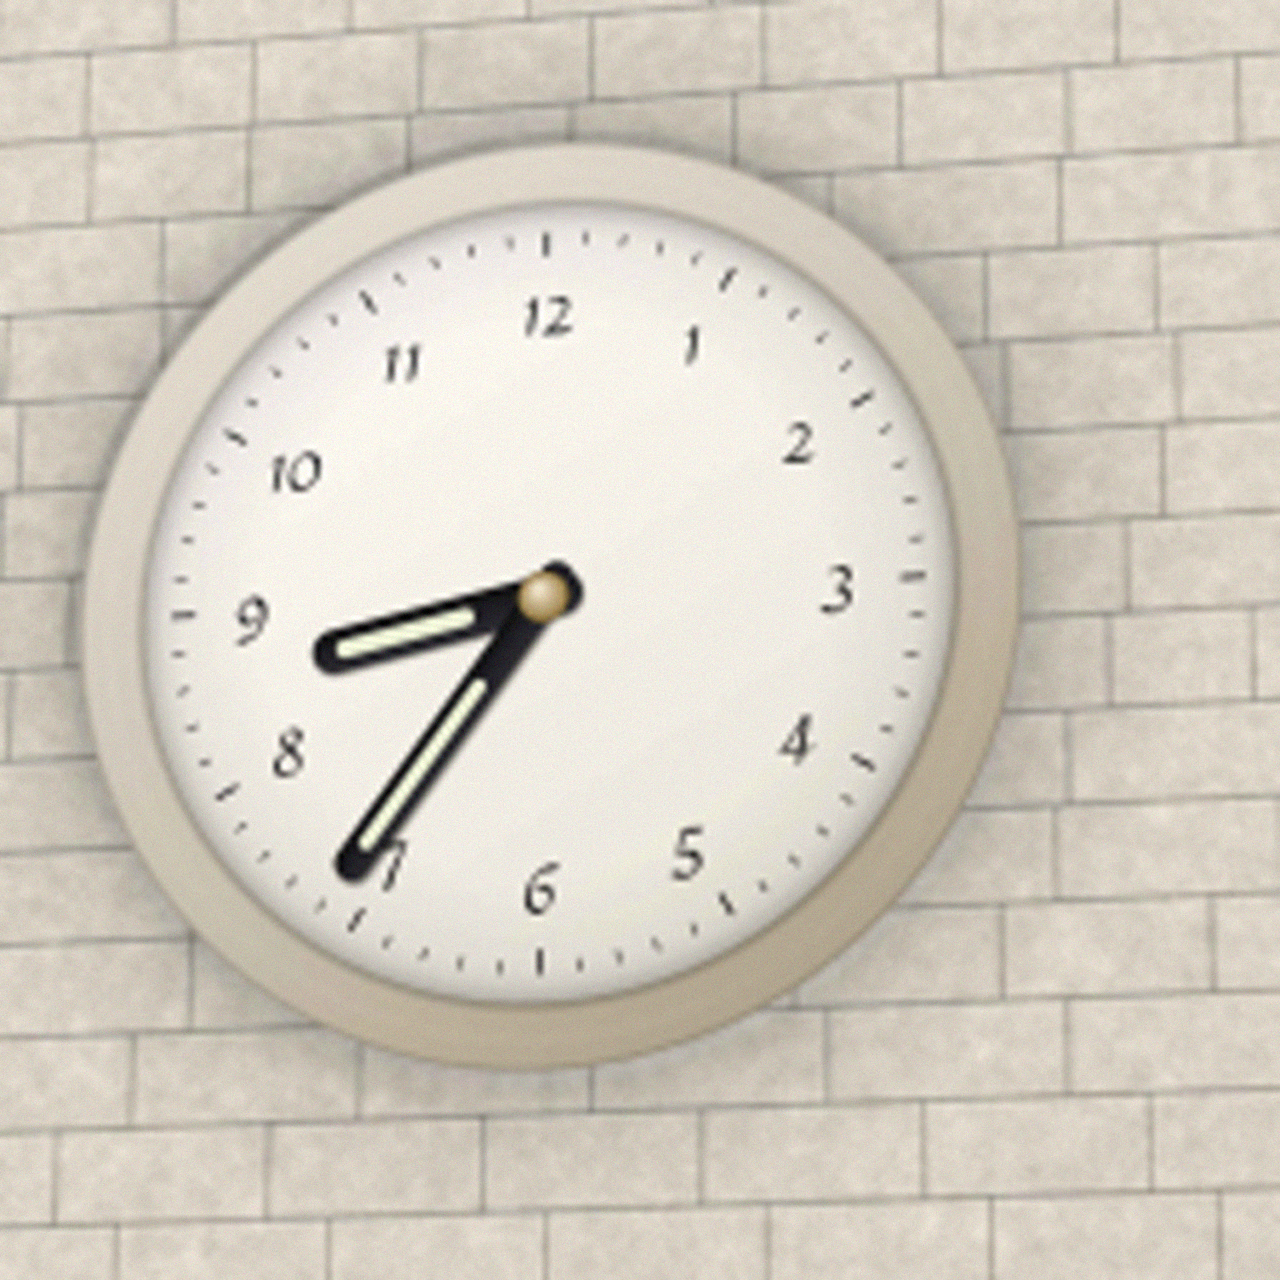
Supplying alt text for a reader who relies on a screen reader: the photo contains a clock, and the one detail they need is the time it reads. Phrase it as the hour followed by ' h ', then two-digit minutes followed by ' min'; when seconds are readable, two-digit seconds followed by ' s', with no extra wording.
8 h 36 min
